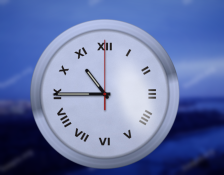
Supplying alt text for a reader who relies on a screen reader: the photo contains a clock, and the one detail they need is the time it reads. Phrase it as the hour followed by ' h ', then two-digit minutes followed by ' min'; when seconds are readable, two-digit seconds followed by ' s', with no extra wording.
10 h 45 min 00 s
